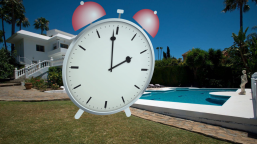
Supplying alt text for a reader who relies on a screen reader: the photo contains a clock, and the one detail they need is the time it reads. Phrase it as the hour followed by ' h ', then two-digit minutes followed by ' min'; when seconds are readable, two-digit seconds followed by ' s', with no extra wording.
1 h 59 min
